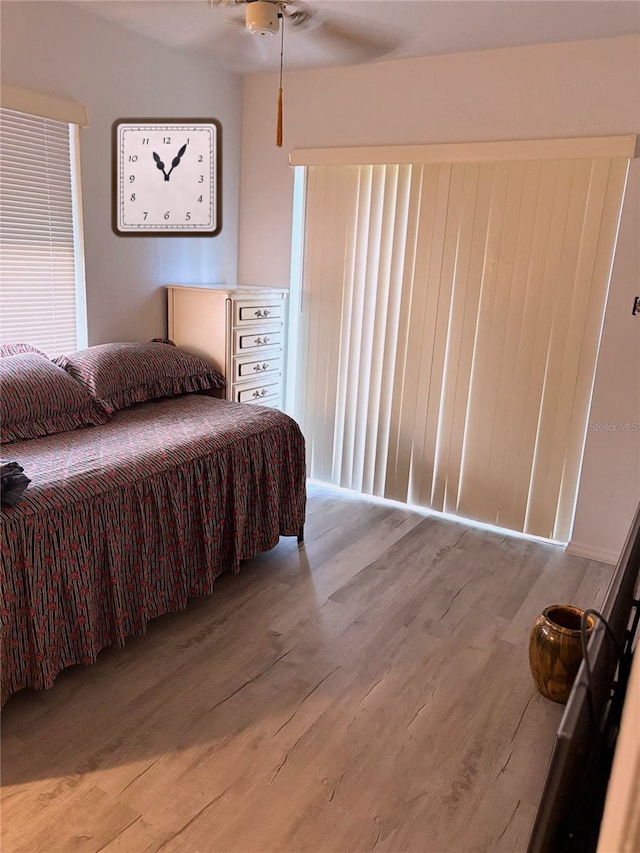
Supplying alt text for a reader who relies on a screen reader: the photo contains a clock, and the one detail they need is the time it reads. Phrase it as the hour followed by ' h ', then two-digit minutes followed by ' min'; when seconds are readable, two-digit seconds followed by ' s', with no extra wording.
11 h 05 min
